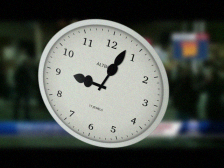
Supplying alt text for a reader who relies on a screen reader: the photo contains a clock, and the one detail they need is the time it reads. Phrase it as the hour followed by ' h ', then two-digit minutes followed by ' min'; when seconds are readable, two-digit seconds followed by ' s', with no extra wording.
9 h 03 min
